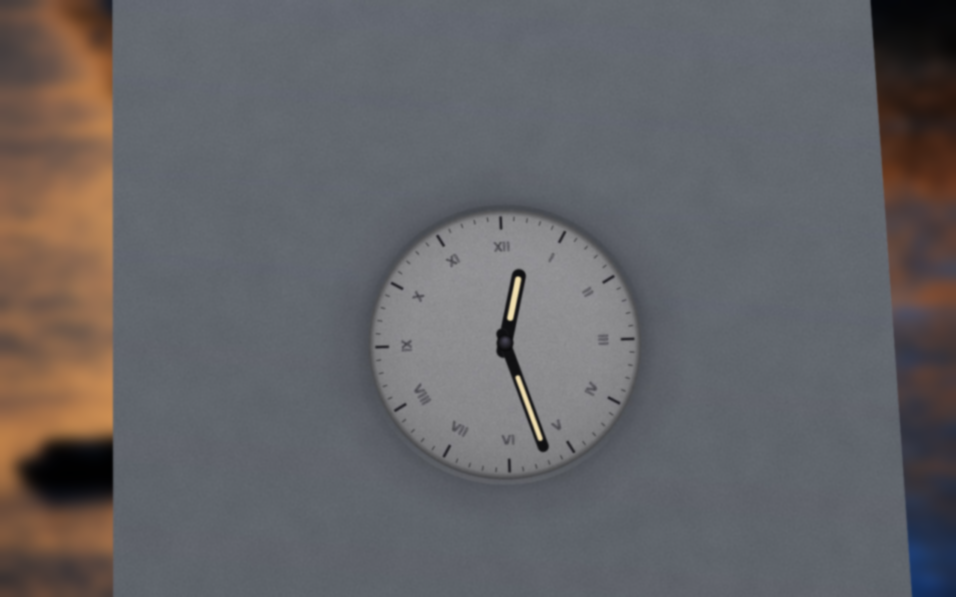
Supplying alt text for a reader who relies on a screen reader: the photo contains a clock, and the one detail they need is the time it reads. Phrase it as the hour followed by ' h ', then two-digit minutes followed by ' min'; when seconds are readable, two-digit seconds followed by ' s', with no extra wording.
12 h 27 min
